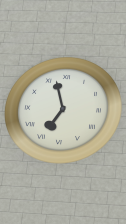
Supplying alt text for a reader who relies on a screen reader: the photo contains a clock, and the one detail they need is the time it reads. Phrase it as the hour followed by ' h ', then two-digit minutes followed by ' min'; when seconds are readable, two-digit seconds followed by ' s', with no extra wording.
6 h 57 min
